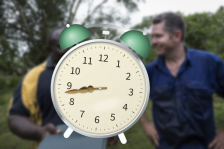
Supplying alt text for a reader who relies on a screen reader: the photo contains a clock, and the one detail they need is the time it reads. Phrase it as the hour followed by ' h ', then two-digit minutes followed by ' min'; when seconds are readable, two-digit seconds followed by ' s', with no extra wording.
8 h 43 min
